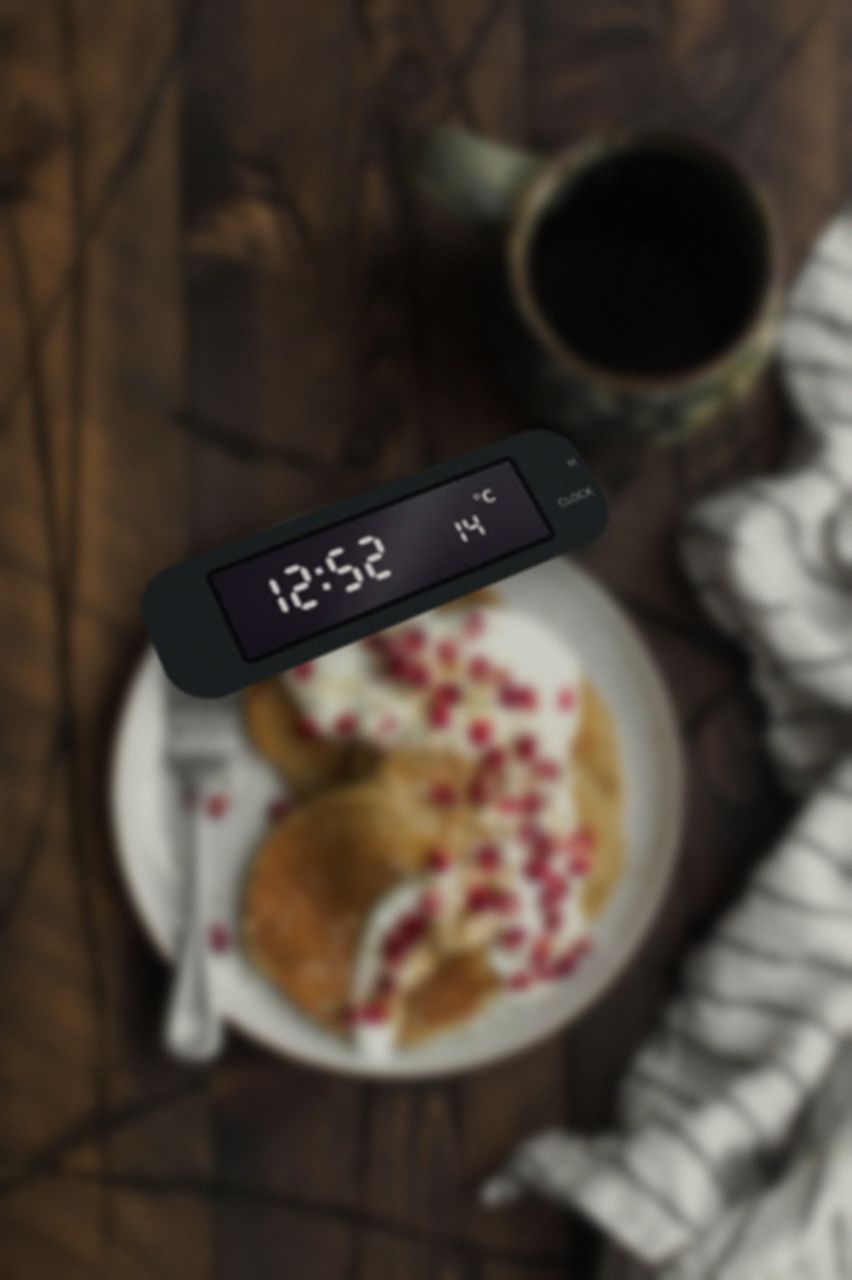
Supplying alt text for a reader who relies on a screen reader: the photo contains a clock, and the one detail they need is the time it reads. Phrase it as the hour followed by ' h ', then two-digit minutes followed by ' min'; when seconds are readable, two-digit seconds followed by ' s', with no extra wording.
12 h 52 min
